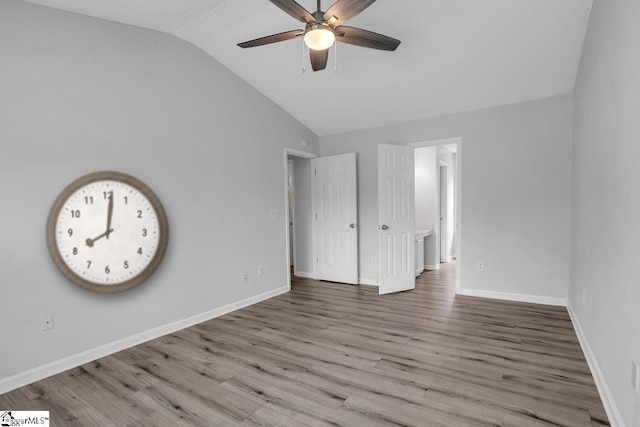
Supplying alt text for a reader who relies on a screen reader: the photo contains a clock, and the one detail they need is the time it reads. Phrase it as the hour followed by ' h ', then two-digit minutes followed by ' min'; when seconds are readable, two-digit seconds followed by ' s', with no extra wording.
8 h 01 min
